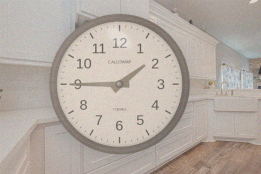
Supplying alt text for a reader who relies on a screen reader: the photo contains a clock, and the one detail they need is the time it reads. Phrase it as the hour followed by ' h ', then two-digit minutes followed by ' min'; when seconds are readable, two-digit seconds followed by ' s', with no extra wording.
1 h 45 min
